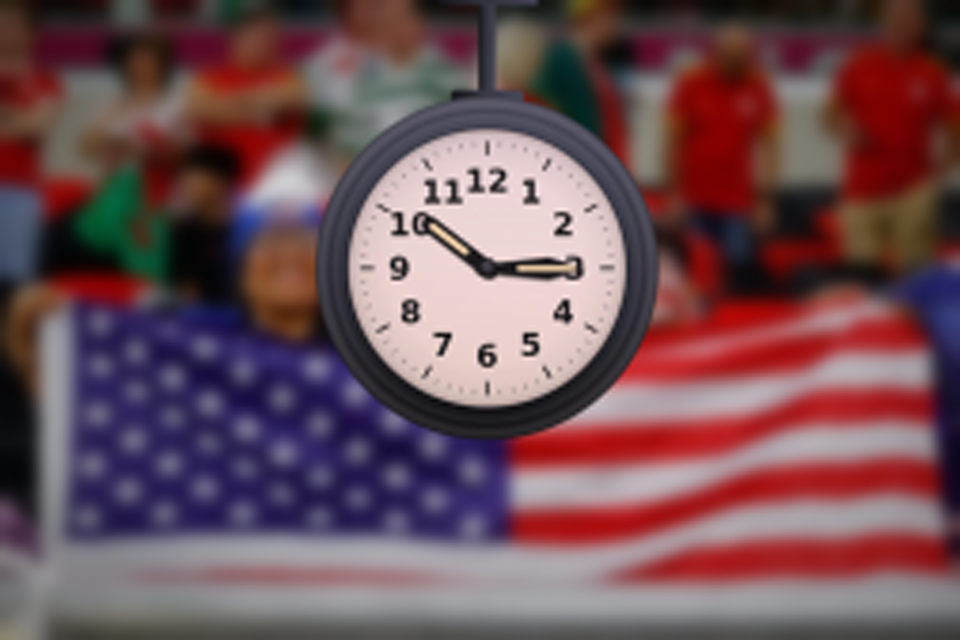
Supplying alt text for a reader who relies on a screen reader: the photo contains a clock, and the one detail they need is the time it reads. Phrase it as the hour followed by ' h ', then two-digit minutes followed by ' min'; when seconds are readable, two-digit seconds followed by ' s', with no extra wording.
10 h 15 min
